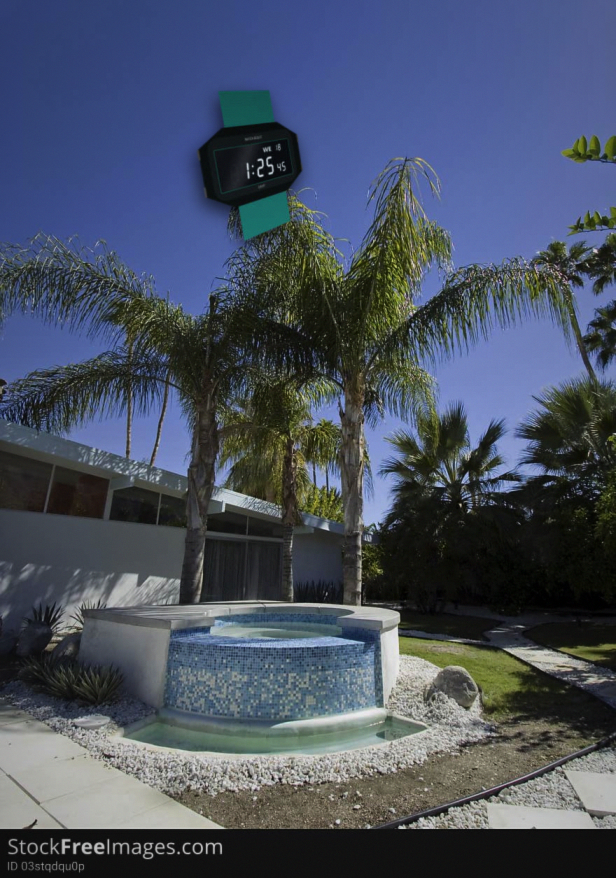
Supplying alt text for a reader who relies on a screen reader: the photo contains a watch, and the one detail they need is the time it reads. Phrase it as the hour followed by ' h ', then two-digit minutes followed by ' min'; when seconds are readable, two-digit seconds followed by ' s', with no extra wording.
1 h 25 min
